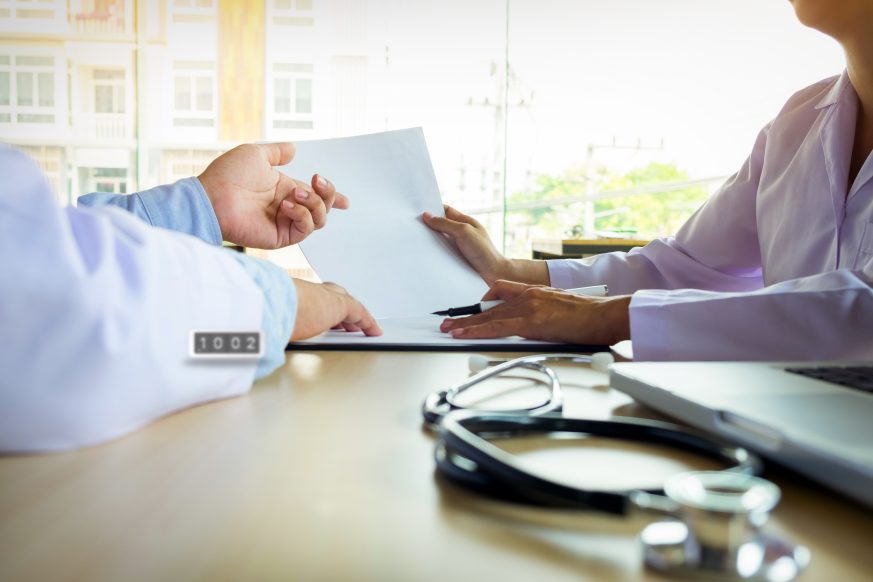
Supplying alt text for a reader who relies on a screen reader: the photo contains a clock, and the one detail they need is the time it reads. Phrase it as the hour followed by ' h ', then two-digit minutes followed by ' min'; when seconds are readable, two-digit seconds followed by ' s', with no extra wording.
10 h 02 min
